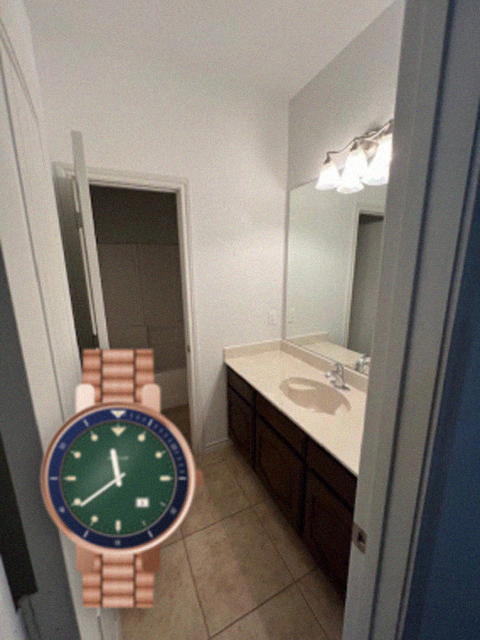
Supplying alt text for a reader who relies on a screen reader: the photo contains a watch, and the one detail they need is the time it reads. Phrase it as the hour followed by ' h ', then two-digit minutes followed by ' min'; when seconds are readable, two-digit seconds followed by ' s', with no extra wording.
11 h 39 min
